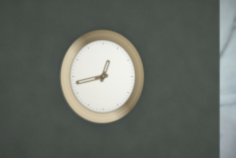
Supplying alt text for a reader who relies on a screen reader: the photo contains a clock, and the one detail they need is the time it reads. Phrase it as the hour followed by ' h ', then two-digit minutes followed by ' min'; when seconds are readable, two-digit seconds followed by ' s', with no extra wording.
12 h 43 min
